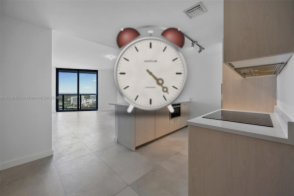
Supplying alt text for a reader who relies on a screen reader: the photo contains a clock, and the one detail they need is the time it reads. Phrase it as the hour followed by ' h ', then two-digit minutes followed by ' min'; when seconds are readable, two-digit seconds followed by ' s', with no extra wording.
4 h 23 min
